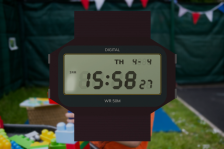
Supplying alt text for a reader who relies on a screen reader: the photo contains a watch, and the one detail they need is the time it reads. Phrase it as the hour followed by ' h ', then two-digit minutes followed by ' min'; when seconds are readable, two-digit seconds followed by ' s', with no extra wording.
15 h 58 min 27 s
